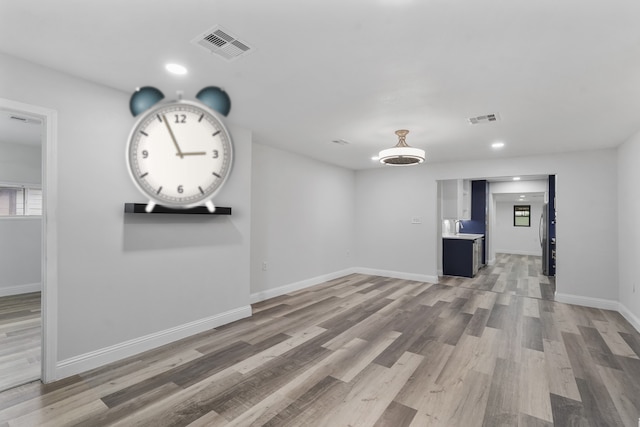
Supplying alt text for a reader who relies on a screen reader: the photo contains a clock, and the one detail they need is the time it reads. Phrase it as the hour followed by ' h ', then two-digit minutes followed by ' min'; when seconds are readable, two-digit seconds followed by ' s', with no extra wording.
2 h 56 min
